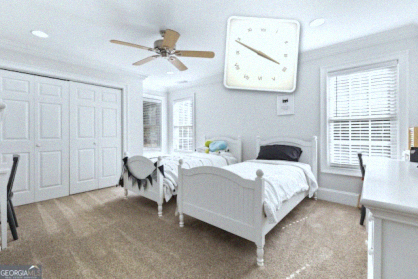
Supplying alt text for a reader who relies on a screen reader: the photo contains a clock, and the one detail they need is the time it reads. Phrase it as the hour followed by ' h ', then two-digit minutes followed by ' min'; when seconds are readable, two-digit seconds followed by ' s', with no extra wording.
3 h 49 min
